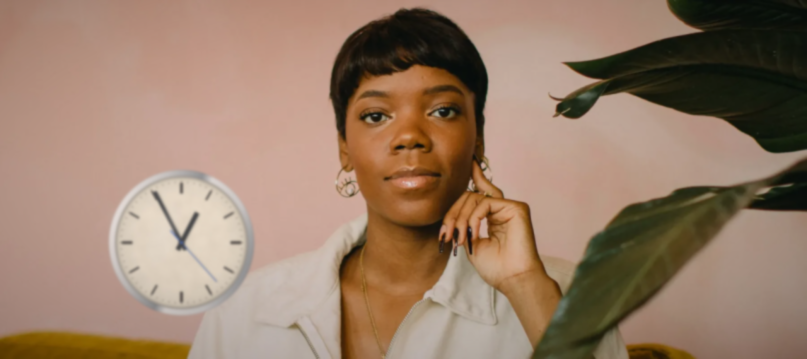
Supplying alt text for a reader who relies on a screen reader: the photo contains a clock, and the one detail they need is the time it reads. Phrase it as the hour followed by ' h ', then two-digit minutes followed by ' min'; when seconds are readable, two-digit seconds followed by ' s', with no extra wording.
12 h 55 min 23 s
